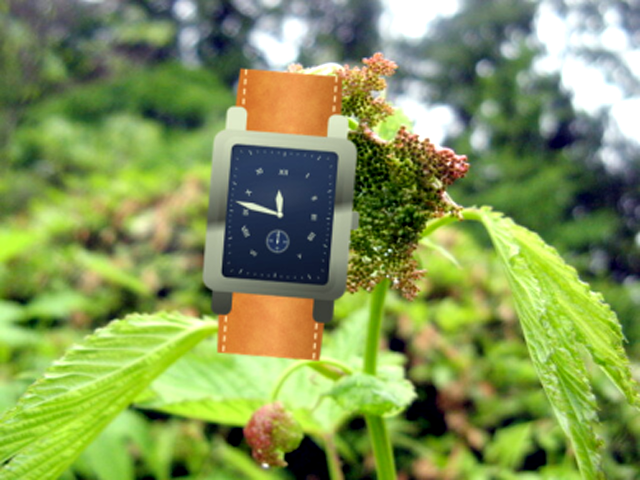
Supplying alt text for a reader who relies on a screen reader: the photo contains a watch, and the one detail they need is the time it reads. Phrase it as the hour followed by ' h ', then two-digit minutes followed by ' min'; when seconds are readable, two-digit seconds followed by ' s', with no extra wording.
11 h 47 min
